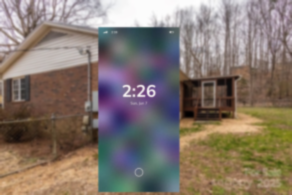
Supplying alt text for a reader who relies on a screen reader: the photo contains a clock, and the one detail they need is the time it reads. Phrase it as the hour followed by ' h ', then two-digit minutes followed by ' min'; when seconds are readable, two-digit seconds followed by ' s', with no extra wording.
2 h 26 min
